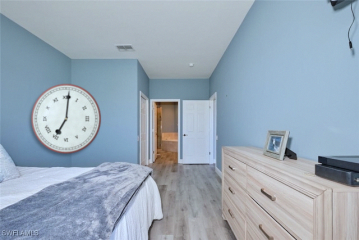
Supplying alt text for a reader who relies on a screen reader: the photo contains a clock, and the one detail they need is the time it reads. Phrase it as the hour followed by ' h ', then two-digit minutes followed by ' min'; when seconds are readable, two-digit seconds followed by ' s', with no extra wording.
7 h 01 min
